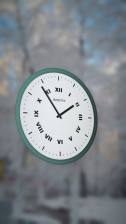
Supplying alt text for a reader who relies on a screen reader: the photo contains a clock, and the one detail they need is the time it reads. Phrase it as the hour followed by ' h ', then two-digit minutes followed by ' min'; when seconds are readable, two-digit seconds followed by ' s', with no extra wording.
1 h 54 min
